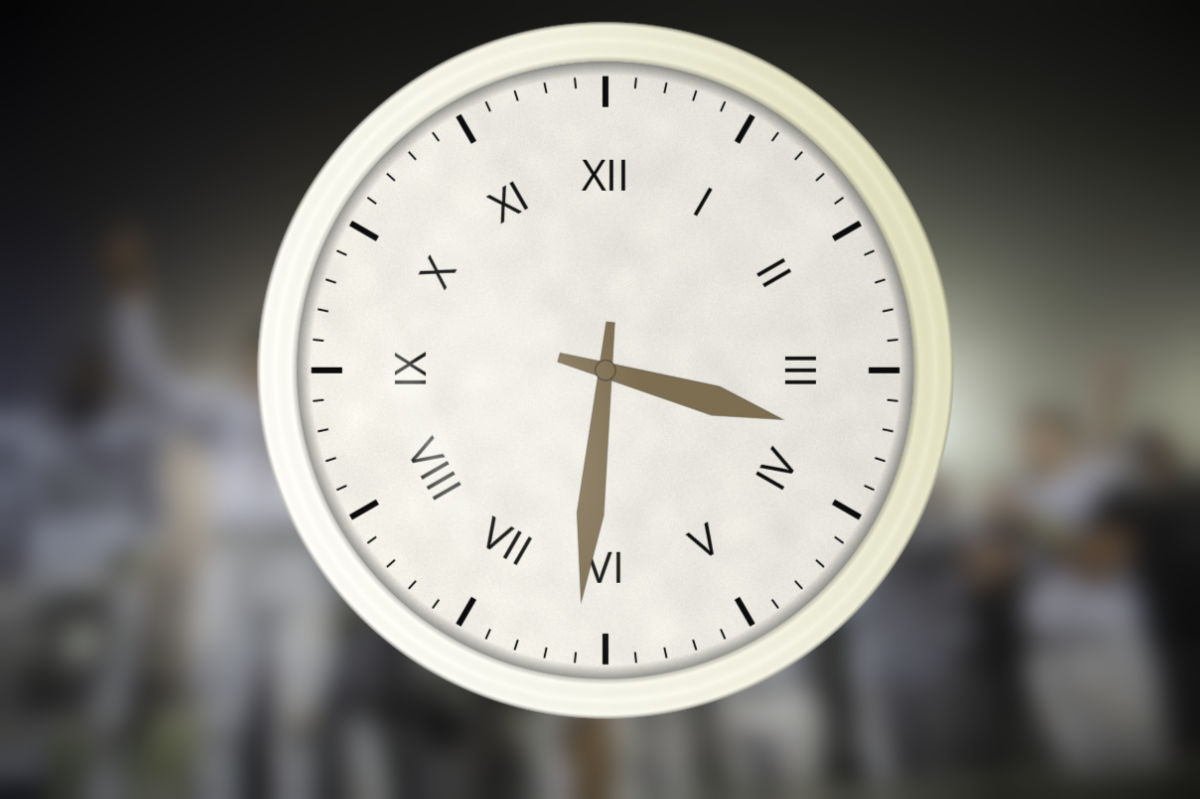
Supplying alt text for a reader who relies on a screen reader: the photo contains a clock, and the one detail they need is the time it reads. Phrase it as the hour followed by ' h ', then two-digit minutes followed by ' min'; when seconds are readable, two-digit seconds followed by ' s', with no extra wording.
3 h 31 min
